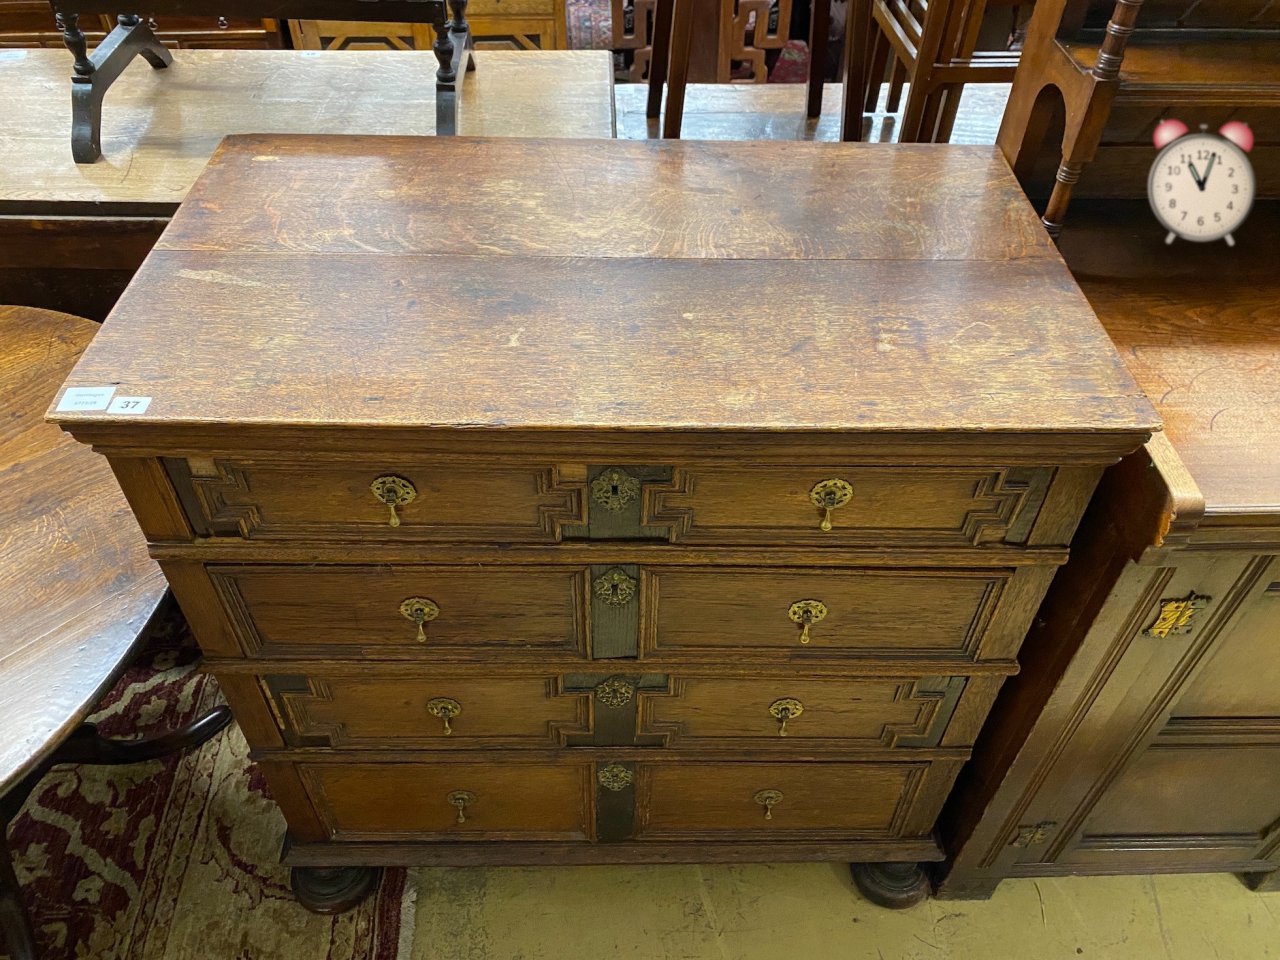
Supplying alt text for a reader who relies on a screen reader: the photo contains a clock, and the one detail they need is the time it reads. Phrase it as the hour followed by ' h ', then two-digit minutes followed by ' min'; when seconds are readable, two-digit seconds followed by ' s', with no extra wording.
11 h 03 min
